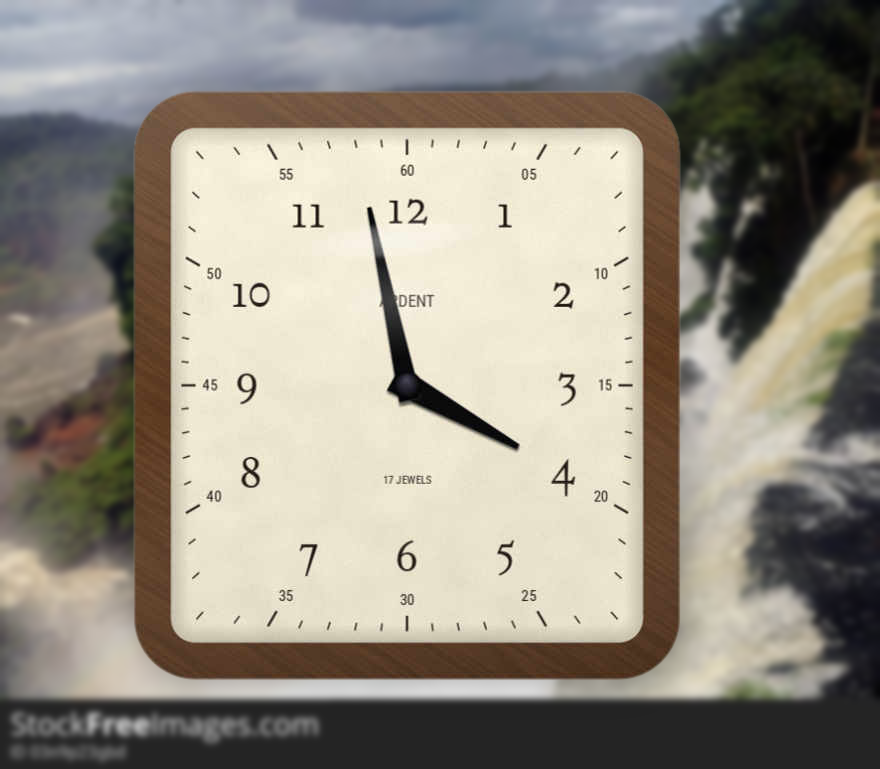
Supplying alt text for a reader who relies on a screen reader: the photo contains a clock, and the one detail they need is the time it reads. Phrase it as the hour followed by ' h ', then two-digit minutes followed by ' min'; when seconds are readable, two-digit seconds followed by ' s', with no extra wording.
3 h 58 min
